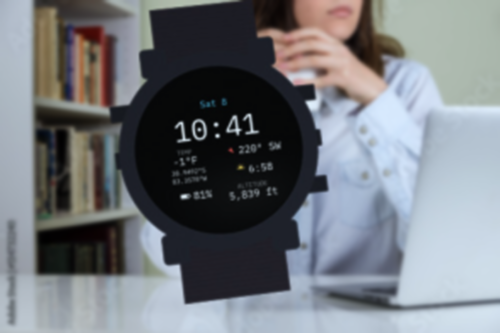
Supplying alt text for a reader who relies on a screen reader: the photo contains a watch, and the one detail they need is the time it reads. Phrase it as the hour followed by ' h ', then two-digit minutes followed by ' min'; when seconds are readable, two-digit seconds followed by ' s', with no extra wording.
10 h 41 min
